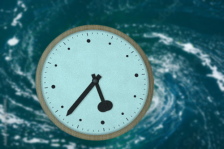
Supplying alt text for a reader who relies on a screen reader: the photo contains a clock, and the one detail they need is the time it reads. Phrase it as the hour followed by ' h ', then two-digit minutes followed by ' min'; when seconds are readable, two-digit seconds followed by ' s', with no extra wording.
5 h 38 min
